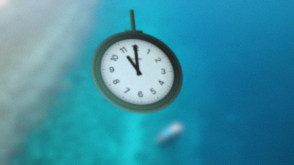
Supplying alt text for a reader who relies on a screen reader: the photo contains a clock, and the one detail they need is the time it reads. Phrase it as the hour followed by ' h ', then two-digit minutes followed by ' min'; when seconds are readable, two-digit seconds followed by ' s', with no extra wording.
11 h 00 min
